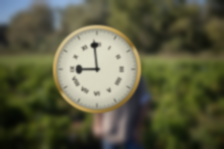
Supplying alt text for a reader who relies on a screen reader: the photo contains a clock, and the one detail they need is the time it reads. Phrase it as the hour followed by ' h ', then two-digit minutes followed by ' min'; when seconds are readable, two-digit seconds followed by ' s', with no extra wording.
8 h 59 min
